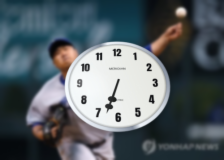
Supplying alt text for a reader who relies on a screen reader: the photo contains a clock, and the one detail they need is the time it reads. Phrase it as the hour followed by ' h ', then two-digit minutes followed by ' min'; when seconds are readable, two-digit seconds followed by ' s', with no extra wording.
6 h 33 min
